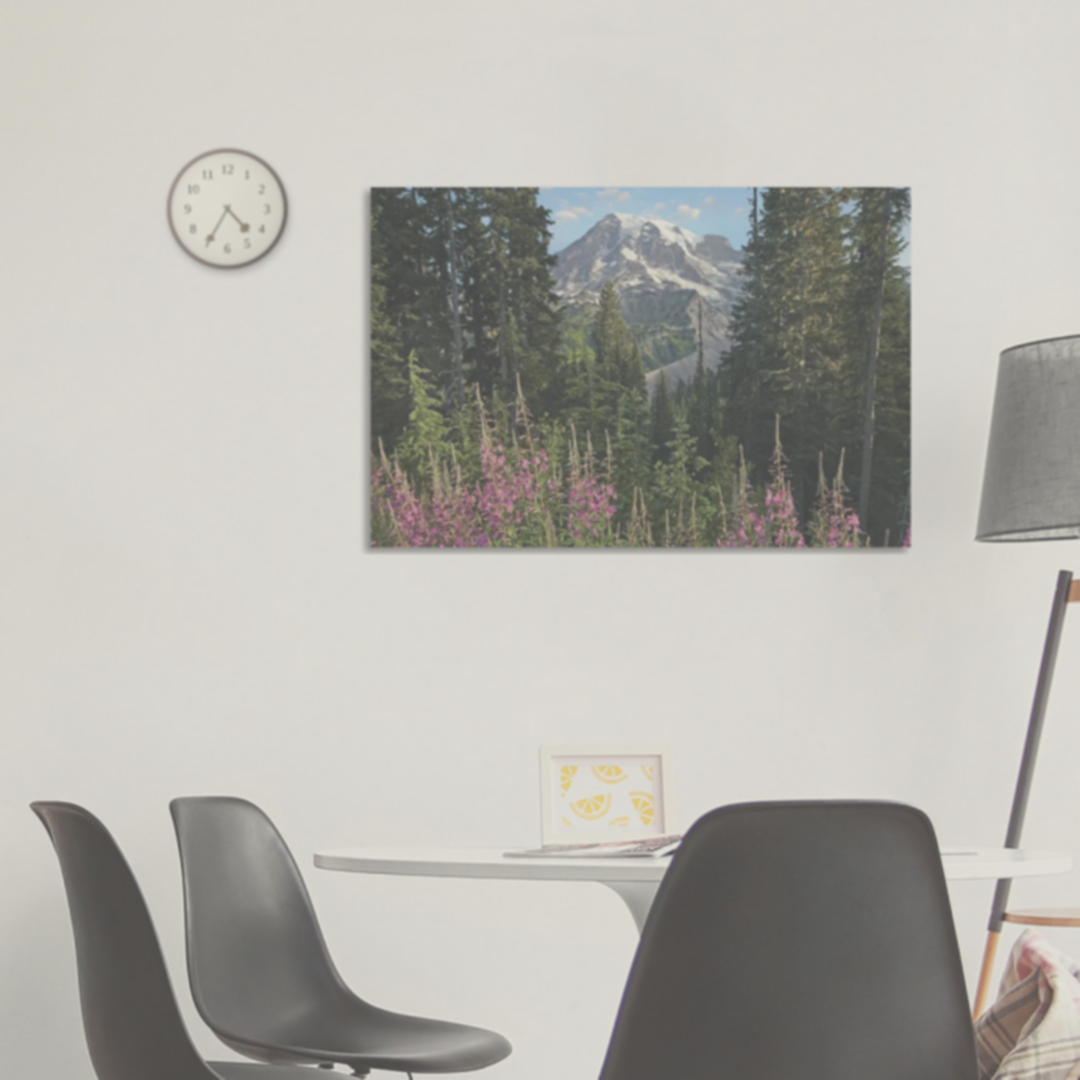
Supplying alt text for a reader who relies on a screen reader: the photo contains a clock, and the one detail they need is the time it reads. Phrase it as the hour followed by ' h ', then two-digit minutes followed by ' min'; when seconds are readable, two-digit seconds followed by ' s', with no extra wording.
4 h 35 min
